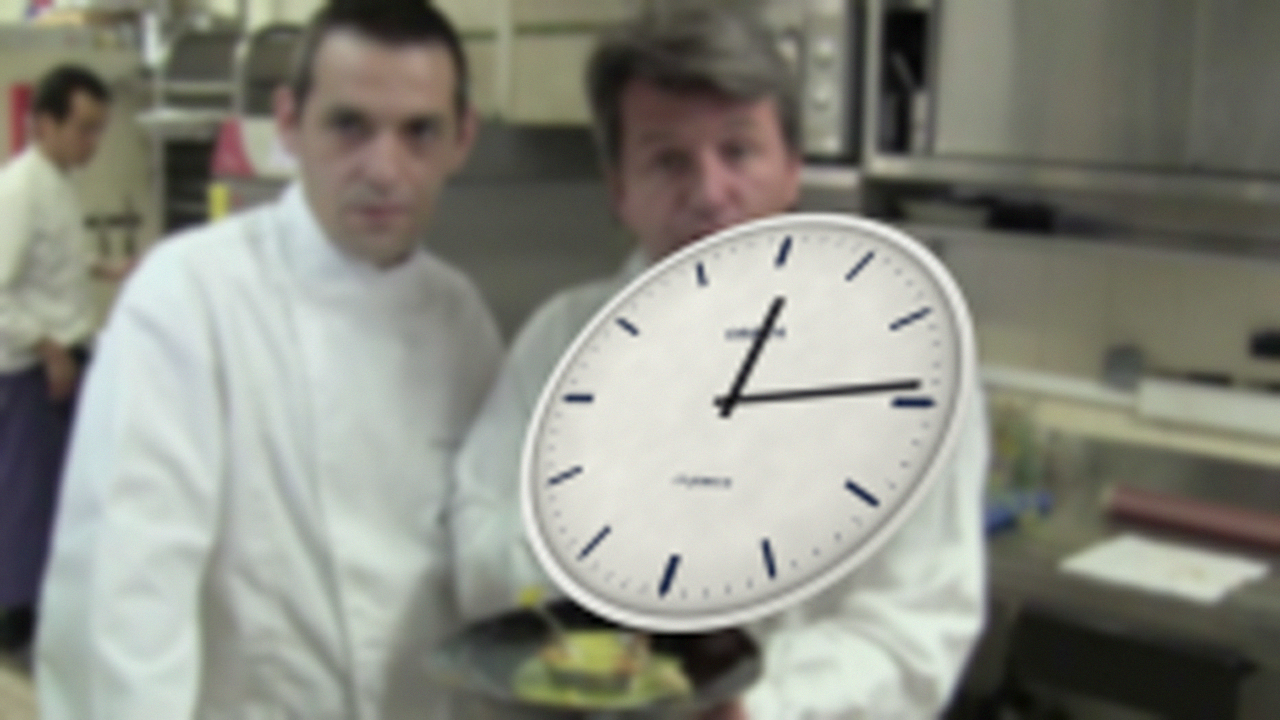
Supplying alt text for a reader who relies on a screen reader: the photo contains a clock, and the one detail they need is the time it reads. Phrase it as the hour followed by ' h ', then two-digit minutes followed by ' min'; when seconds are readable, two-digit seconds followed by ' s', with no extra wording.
12 h 14 min
